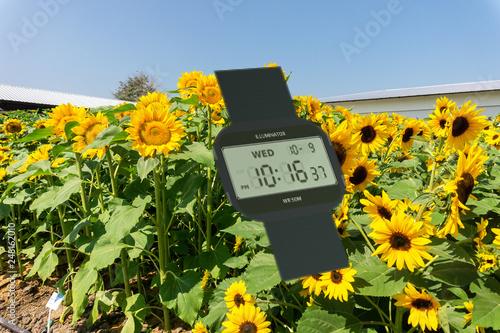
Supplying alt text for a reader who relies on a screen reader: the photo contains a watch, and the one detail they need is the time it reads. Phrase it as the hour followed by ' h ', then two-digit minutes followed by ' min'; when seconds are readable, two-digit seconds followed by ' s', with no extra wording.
10 h 16 min 37 s
